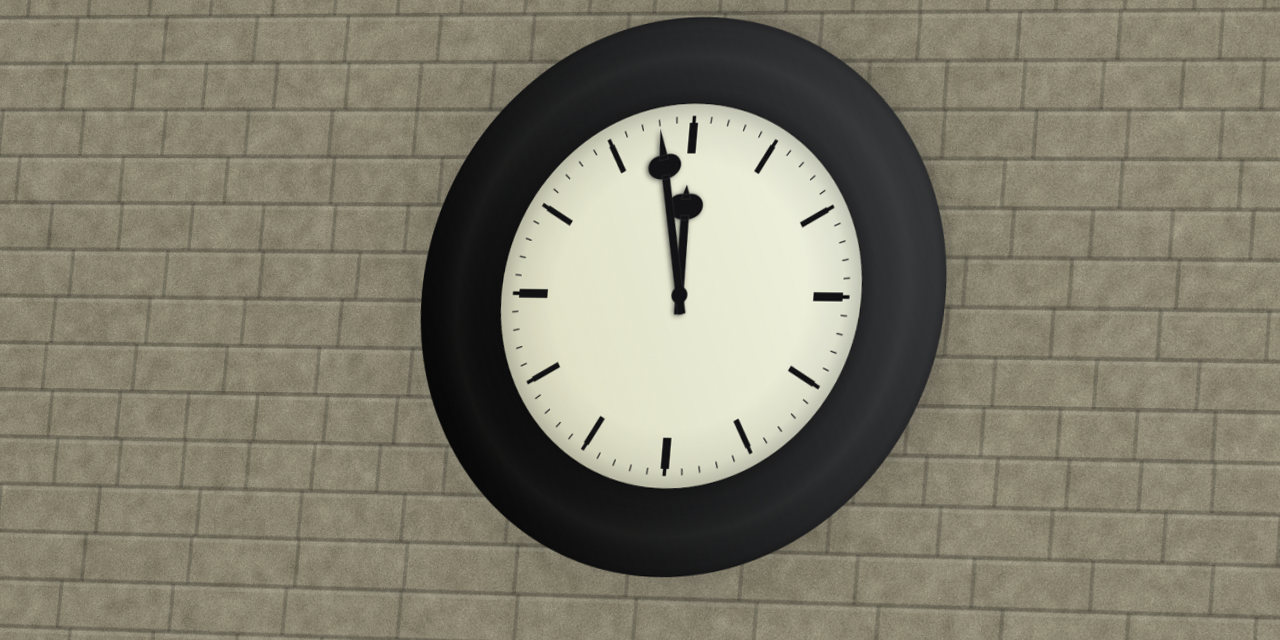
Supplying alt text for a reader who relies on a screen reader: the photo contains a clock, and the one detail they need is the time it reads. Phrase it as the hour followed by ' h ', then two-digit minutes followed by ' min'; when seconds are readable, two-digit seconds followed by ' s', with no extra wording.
11 h 58 min
